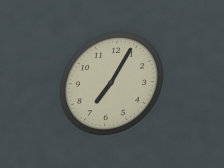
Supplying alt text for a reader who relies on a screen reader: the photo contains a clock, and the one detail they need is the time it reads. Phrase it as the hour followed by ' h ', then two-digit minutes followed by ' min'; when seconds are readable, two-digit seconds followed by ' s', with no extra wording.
7 h 04 min
